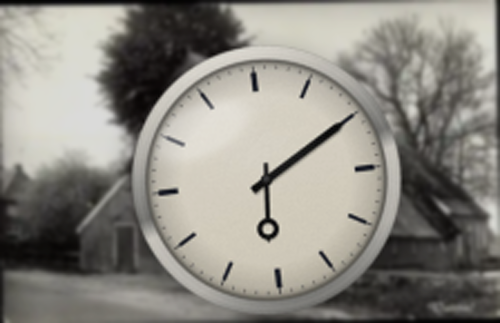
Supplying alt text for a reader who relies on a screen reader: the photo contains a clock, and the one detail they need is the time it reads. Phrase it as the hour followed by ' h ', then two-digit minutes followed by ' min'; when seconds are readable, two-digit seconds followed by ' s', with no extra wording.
6 h 10 min
